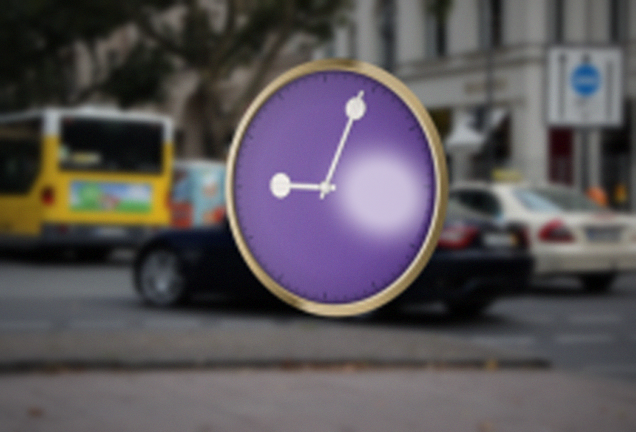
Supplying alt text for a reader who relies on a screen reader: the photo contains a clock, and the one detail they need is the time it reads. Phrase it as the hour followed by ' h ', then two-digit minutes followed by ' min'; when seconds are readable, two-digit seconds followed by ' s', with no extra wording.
9 h 04 min
